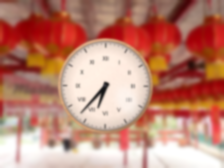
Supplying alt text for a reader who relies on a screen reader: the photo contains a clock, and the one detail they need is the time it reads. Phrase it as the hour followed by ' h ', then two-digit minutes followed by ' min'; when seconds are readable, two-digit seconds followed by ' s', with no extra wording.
6 h 37 min
